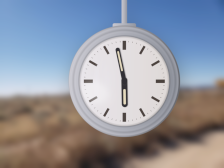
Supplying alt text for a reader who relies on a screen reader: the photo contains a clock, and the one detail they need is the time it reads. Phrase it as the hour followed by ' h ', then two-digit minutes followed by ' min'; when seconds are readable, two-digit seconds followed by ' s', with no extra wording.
5 h 58 min
